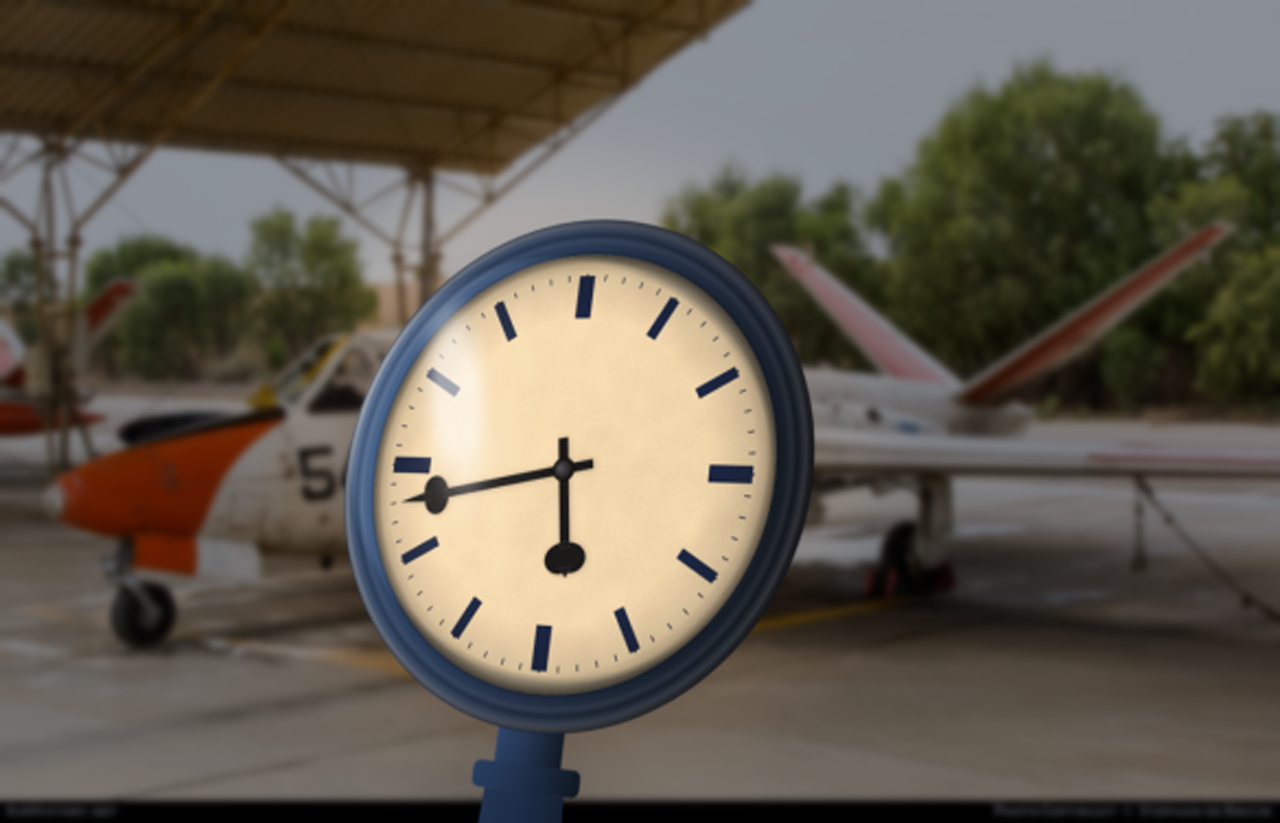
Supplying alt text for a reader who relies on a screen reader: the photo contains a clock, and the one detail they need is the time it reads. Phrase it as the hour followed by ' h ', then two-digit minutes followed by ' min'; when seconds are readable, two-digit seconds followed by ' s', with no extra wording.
5 h 43 min
